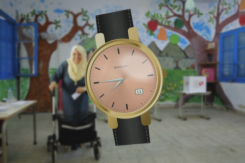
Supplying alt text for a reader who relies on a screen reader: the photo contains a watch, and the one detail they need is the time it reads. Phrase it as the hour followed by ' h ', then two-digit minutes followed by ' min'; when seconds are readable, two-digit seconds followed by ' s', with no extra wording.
7 h 45 min
